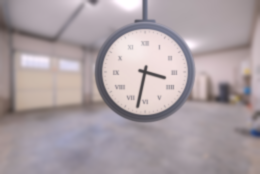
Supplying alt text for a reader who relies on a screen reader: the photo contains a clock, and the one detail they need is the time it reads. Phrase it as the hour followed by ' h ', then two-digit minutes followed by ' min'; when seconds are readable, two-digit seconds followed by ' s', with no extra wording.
3 h 32 min
